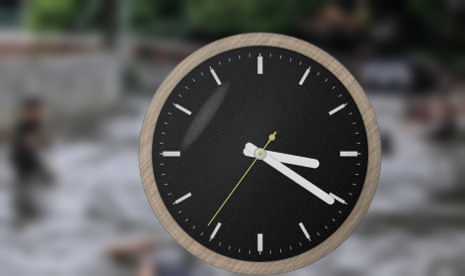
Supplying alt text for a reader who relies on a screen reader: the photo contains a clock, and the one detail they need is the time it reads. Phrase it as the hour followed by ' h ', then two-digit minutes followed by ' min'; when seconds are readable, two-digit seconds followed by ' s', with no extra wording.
3 h 20 min 36 s
